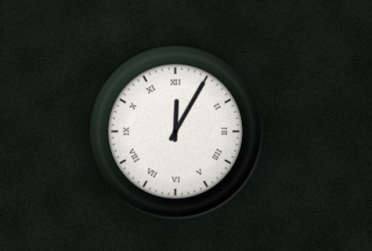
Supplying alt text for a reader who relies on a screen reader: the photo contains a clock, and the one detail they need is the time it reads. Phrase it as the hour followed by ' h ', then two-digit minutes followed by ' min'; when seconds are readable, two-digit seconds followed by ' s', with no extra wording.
12 h 05 min
